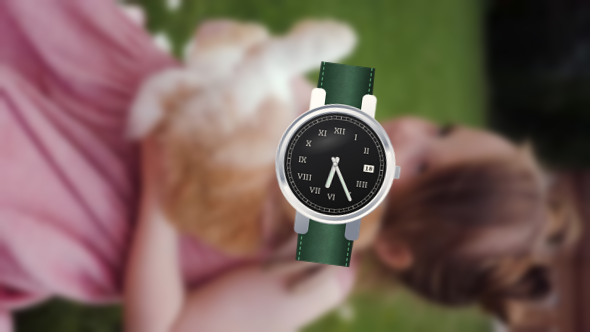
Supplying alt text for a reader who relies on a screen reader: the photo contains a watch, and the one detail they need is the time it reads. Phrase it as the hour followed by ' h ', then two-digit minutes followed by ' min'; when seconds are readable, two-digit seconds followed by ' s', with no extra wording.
6 h 25 min
